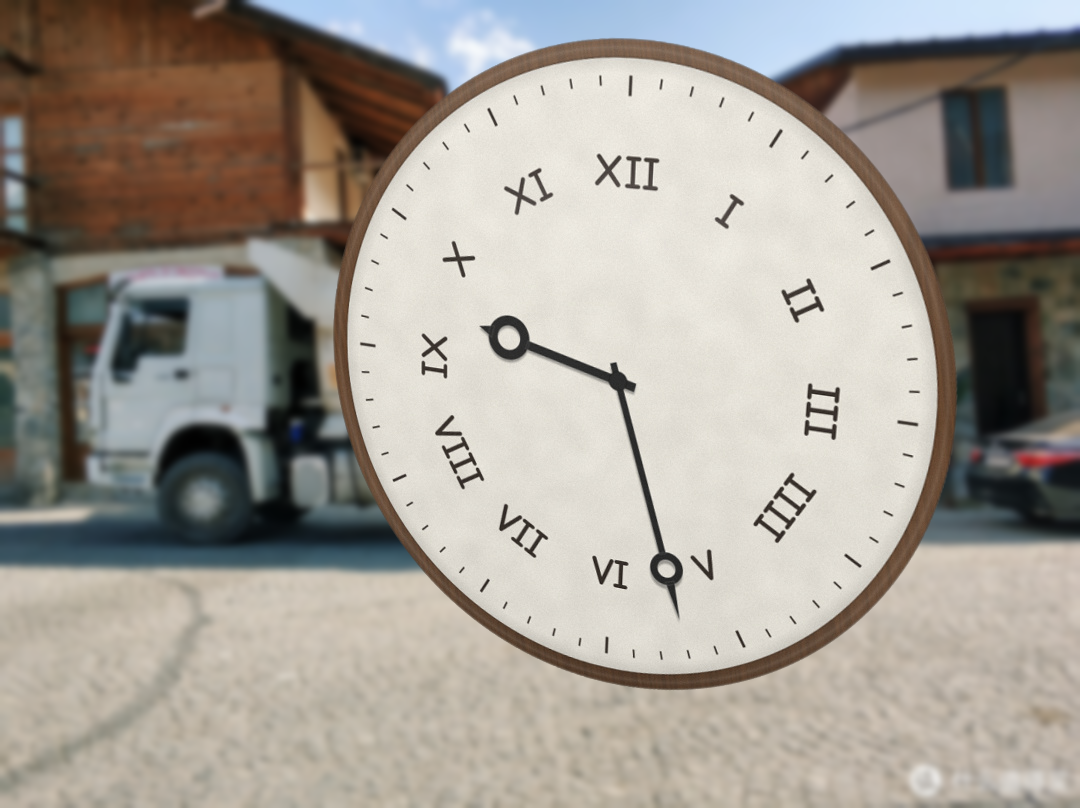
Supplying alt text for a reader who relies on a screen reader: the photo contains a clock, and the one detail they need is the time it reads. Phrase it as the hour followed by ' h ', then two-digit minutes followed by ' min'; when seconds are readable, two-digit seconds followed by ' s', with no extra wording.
9 h 27 min
